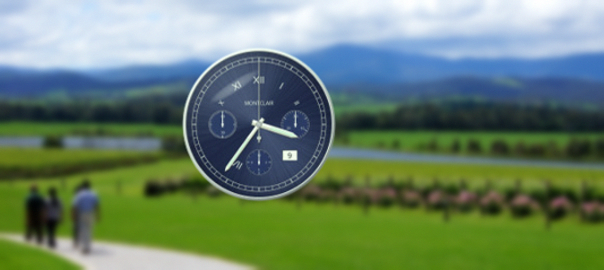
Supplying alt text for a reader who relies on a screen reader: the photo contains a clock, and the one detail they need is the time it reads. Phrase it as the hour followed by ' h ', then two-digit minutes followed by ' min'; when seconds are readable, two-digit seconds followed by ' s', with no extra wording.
3 h 36 min
